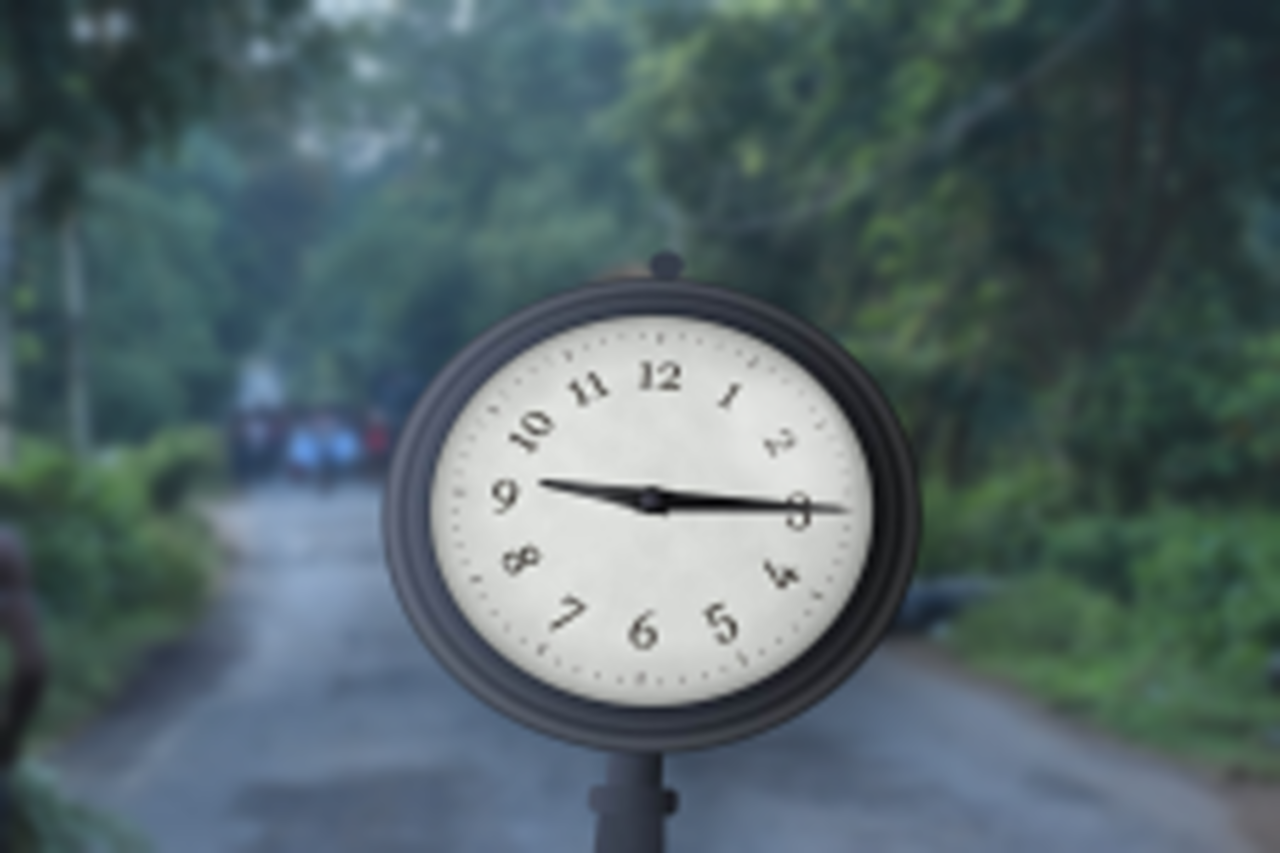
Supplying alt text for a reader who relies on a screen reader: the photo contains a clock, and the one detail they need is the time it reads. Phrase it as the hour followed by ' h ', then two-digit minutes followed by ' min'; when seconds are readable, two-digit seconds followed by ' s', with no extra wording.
9 h 15 min
